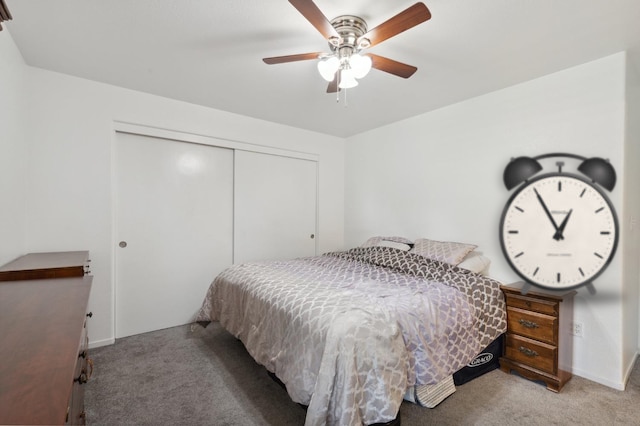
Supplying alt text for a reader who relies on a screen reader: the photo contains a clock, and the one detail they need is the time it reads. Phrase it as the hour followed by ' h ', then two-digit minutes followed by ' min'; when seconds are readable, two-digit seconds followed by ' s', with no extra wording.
12 h 55 min
